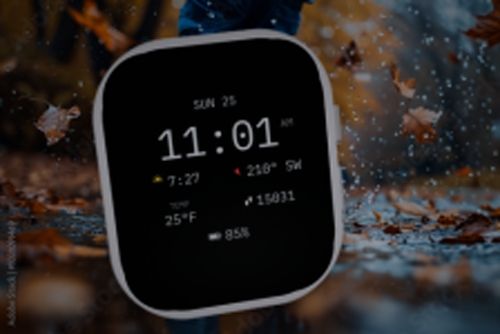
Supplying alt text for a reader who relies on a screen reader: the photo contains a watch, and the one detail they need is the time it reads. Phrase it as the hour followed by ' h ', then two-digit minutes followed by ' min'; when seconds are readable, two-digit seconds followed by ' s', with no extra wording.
11 h 01 min
